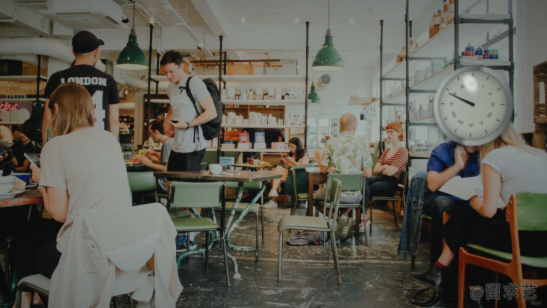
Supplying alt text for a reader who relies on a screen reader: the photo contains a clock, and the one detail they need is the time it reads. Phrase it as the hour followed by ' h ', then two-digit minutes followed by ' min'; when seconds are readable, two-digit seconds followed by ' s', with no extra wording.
9 h 49 min
